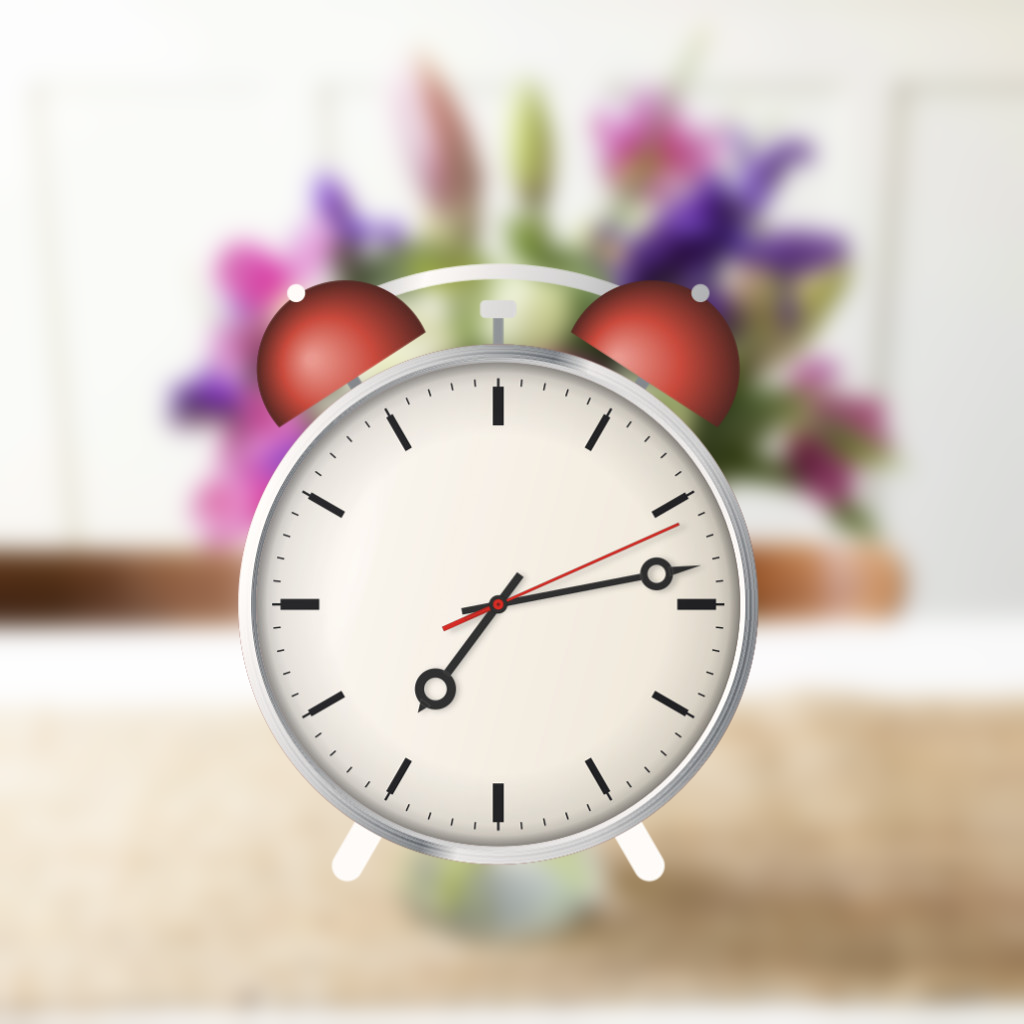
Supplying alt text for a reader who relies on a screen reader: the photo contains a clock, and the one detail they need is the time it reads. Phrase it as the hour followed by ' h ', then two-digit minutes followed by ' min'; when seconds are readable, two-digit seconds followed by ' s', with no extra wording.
7 h 13 min 11 s
